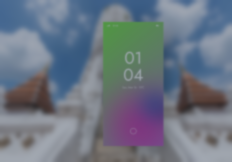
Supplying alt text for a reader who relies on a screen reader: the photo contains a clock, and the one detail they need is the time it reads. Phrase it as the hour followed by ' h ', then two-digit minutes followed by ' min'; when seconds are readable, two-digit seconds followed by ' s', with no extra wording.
1 h 04 min
